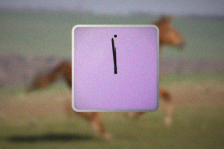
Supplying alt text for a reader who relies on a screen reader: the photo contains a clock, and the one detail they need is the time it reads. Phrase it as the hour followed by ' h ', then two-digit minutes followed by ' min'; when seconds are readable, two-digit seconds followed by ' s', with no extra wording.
11 h 59 min
